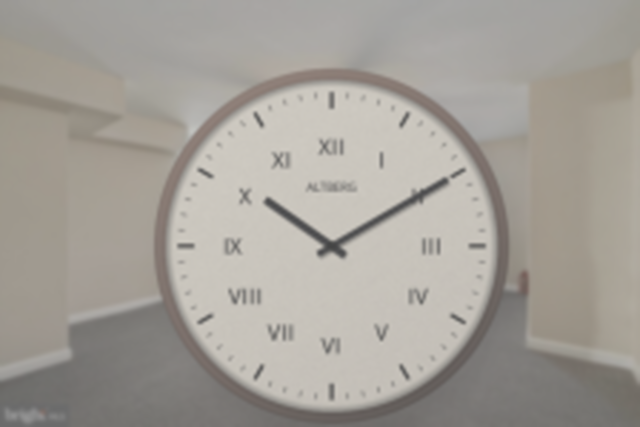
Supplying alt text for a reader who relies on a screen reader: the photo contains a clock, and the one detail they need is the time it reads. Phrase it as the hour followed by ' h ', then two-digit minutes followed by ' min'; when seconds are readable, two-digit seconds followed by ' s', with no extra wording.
10 h 10 min
